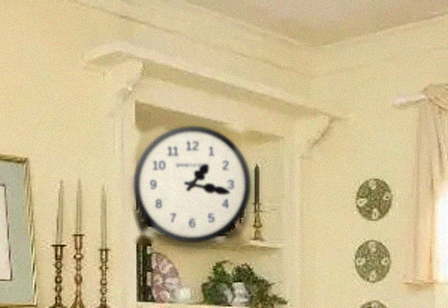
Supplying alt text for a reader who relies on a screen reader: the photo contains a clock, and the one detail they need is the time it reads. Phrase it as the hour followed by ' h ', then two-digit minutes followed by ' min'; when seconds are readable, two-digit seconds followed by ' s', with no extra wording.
1 h 17 min
